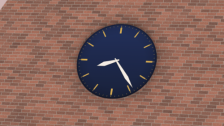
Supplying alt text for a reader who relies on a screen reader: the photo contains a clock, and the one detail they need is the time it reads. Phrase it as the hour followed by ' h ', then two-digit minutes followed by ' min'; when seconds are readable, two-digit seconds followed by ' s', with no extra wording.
8 h 24 min
